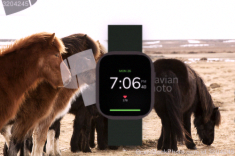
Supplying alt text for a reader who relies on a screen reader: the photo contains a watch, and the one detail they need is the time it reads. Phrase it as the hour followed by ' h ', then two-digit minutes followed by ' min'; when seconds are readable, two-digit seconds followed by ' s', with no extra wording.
7 h 06 min
